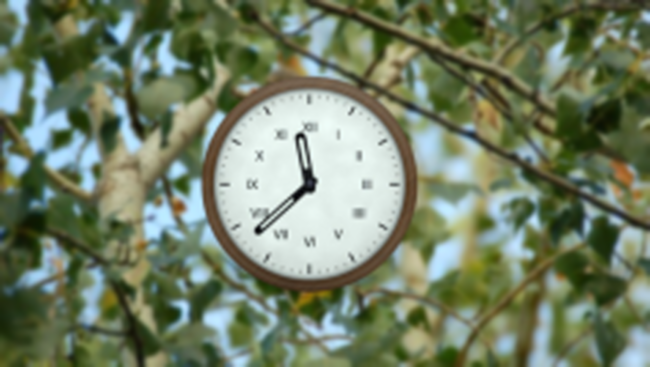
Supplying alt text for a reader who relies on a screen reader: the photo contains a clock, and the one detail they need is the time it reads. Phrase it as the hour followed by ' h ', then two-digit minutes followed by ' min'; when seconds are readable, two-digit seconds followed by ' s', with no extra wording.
11 h 38 min
